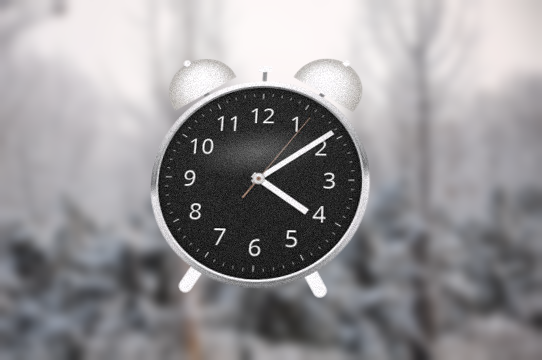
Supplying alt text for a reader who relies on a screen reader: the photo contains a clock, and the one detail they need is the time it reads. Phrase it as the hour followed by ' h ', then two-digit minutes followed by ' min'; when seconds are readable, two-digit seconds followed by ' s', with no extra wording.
4 h 09 min 06 s
